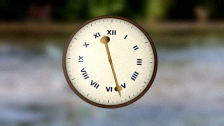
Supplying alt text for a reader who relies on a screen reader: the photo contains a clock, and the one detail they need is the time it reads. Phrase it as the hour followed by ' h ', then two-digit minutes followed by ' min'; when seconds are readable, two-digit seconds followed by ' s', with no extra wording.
11 h 27 min
